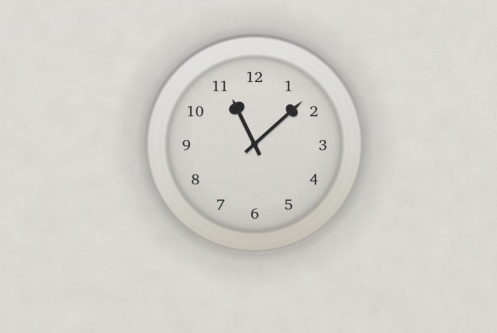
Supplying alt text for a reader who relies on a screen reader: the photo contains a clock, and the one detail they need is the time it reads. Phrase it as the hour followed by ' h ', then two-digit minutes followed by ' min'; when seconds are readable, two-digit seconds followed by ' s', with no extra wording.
11 h 08 min
